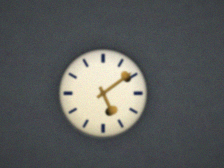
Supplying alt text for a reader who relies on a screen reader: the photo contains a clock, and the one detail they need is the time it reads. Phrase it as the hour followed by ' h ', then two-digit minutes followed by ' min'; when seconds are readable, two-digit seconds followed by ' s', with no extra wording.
5 h 09 min
